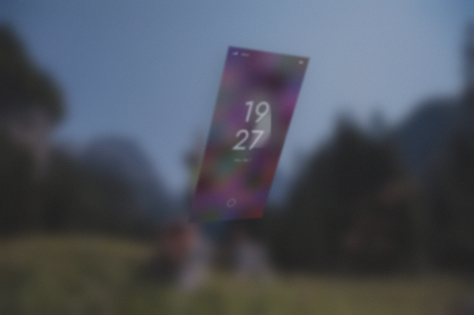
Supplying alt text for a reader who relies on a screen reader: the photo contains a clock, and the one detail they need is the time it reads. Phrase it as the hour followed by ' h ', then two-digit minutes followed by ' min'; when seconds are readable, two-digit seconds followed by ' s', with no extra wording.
19 h 27 min
